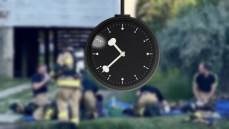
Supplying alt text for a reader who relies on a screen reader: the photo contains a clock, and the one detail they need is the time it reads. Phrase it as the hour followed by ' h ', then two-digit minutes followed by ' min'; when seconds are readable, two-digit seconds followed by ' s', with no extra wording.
10 h 38 min
